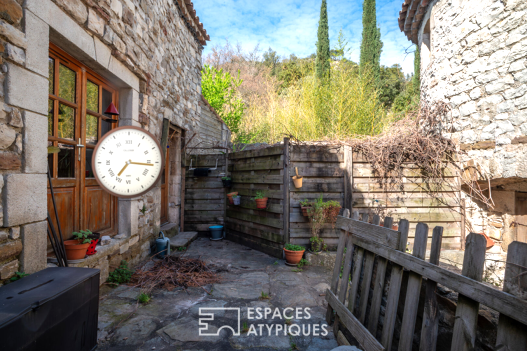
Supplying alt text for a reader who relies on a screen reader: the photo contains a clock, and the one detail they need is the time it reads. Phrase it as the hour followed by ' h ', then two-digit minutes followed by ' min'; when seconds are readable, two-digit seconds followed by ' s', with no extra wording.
7 h 16 min
